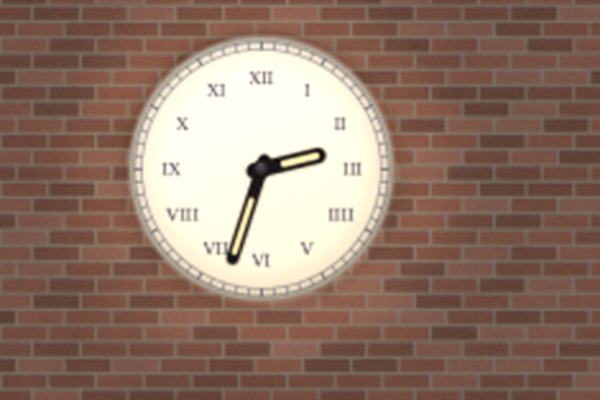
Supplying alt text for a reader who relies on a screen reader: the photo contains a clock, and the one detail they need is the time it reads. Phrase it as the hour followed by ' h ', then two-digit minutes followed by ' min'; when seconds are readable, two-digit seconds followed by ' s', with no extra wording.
2 h 33 min
